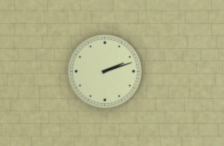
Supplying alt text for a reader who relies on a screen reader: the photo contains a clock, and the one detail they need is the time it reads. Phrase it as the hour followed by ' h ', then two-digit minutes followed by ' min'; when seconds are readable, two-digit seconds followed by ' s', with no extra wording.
2 h 12 min
